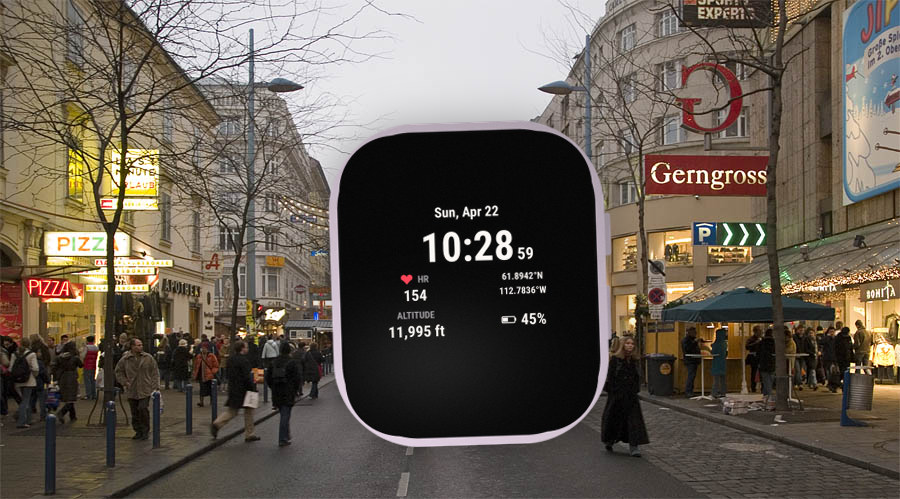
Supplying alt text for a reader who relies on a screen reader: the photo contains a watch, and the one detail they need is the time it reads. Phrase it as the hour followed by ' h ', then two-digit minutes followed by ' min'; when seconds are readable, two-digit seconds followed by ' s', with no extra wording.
10 h 28 min 59 s
